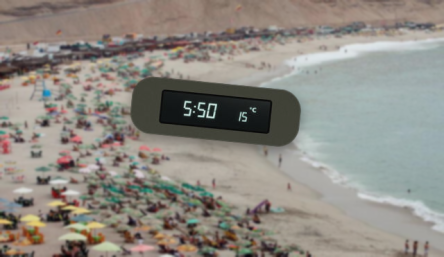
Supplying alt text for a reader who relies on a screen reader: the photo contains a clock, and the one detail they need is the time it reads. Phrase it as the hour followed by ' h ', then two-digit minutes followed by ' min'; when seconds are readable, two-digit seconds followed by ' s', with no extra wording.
5 h 50 min
